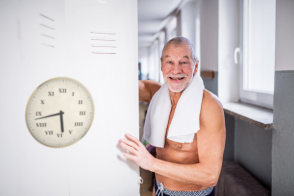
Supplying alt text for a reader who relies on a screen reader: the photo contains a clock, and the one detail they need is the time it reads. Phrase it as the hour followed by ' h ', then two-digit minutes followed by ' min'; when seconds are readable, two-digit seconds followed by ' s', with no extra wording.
5 h 43 min
